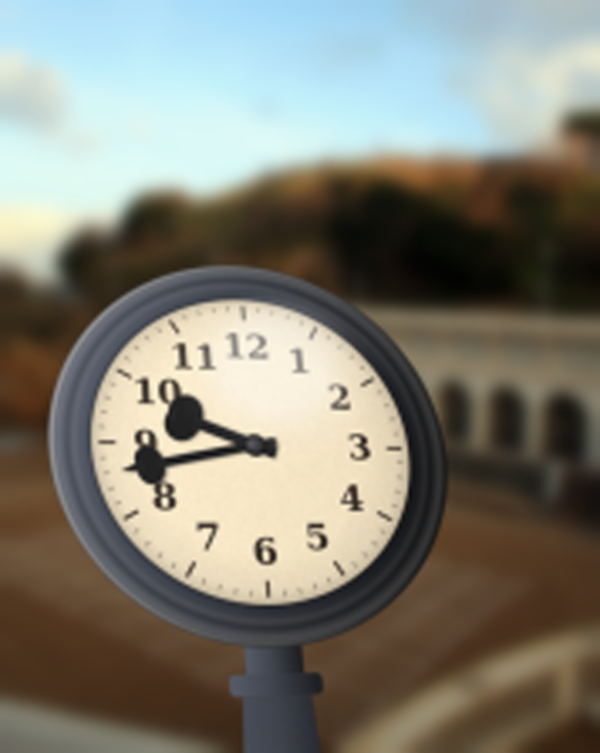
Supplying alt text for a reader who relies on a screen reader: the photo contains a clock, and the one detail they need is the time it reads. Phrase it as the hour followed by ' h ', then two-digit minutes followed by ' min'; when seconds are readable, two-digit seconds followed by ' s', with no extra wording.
9 h 43 min
